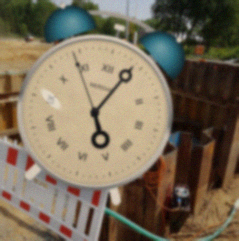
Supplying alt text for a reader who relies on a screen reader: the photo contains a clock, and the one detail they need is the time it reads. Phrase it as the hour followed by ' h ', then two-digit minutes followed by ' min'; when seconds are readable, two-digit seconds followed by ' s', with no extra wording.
5 h 03 min 54 s
